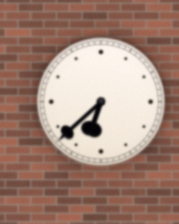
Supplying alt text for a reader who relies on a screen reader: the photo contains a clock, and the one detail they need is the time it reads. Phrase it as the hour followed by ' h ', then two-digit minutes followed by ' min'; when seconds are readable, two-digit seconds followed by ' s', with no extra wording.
6 h 38 min
